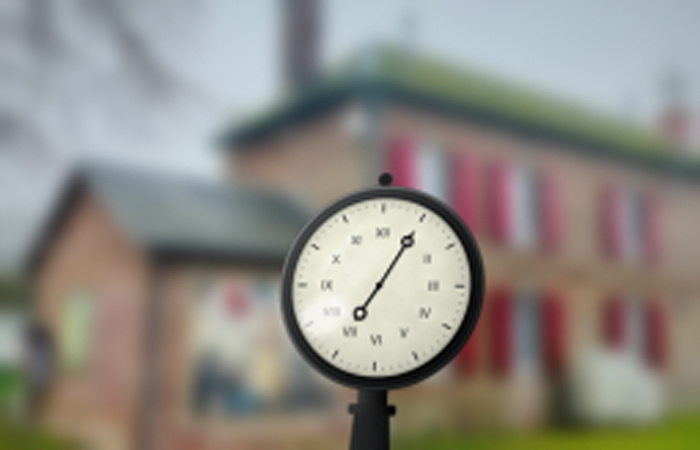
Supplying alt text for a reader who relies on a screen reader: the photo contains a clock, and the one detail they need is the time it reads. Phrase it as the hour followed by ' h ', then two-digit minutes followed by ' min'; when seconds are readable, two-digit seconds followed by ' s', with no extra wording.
7 h 05 min
